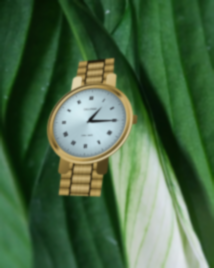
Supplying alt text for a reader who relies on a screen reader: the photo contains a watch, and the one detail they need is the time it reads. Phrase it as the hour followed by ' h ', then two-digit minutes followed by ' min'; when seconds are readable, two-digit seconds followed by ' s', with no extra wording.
1 h 15 min
